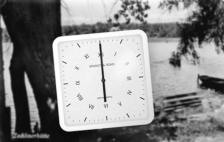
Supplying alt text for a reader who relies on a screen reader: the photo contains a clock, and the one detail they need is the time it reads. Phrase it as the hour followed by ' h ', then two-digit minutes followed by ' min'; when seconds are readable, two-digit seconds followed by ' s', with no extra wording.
6 h 00 min
